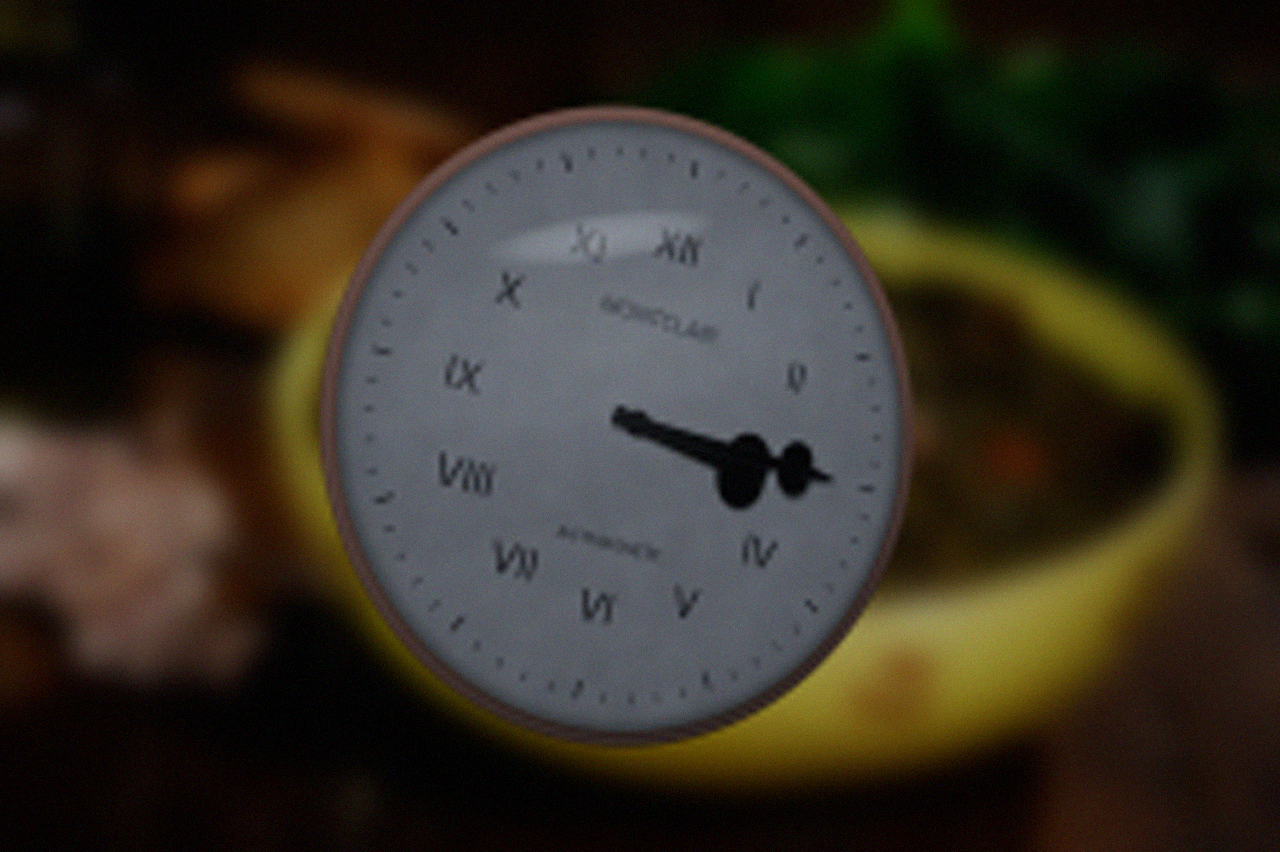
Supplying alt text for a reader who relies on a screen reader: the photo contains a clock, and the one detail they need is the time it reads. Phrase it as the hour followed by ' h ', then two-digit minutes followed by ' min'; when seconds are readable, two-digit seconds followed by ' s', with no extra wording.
3 h 15 min
